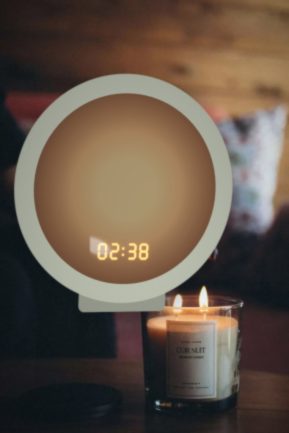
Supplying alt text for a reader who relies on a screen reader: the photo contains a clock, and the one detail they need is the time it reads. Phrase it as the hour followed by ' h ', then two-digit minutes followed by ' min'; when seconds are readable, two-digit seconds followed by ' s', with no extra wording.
2 h 38 min
